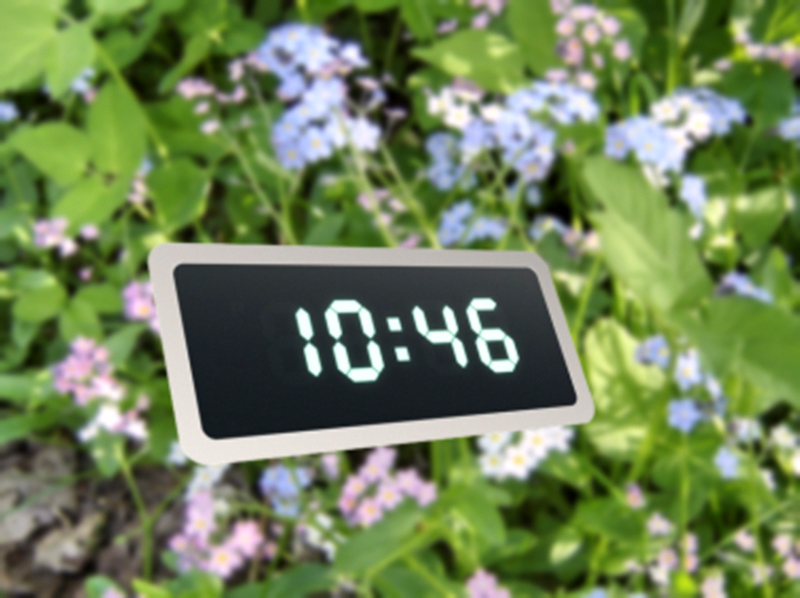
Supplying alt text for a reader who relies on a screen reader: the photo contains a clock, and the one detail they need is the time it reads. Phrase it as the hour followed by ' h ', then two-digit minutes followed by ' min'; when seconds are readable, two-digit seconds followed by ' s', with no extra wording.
10 h 46 min
